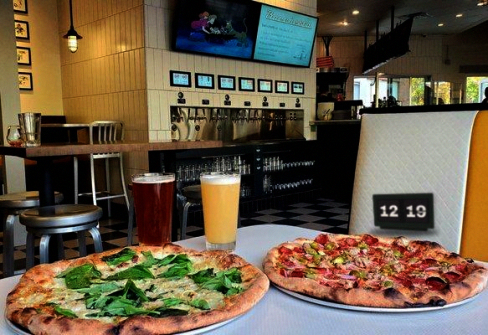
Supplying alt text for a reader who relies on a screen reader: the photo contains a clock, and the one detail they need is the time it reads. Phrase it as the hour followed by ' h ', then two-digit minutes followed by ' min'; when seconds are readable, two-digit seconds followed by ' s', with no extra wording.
12 h 19 min
